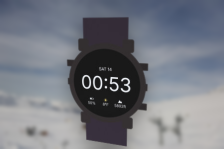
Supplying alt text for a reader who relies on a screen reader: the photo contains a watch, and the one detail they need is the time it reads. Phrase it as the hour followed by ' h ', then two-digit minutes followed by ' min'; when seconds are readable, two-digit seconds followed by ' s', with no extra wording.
0 h 53 min
